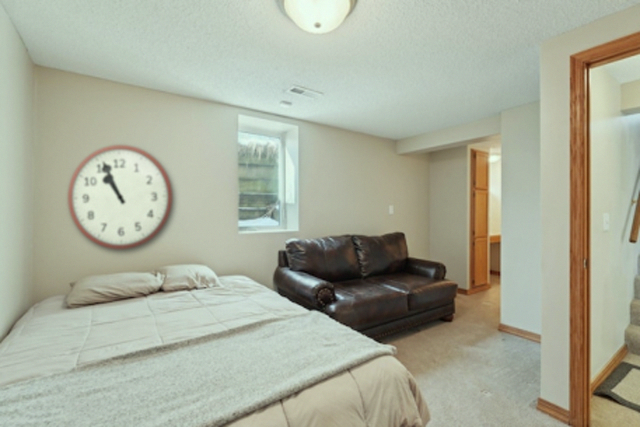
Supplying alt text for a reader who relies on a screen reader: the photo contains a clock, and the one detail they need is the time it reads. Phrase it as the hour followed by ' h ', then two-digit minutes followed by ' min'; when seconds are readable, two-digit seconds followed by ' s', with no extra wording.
10 h 56 min
